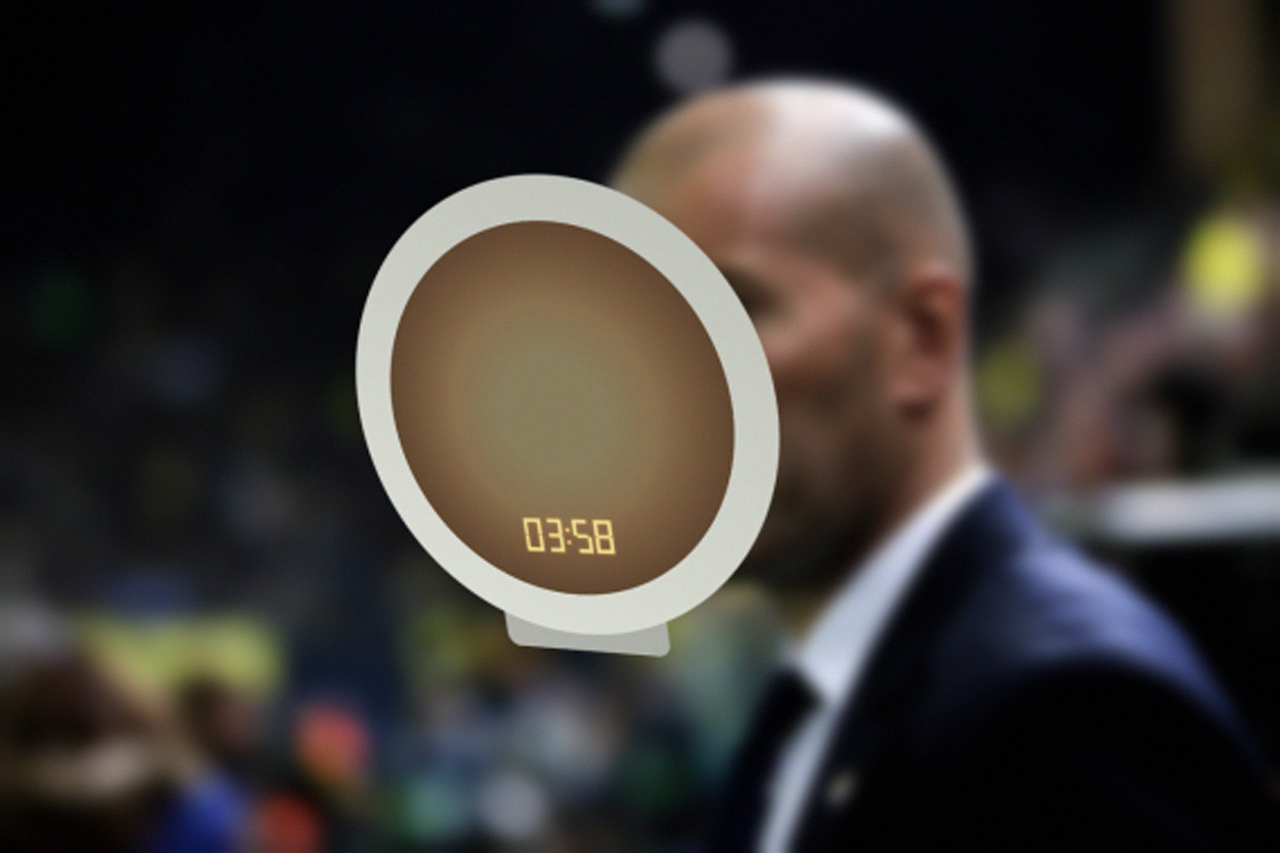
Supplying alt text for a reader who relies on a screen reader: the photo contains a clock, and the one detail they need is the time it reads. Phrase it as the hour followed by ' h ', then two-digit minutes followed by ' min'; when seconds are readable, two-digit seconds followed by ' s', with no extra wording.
3 h 58 min
